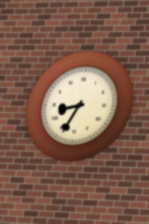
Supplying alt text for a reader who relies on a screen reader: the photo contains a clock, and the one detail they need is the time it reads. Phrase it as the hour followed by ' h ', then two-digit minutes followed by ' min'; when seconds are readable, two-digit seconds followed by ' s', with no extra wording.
8 h 34 min
